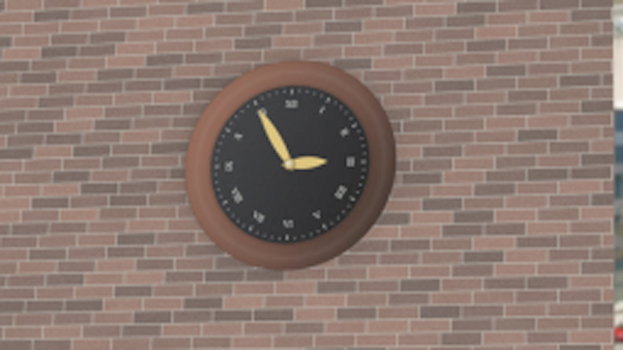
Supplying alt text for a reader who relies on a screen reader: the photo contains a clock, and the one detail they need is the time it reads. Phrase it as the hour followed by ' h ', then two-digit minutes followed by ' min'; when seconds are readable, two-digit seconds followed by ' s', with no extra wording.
2 h 55 min
